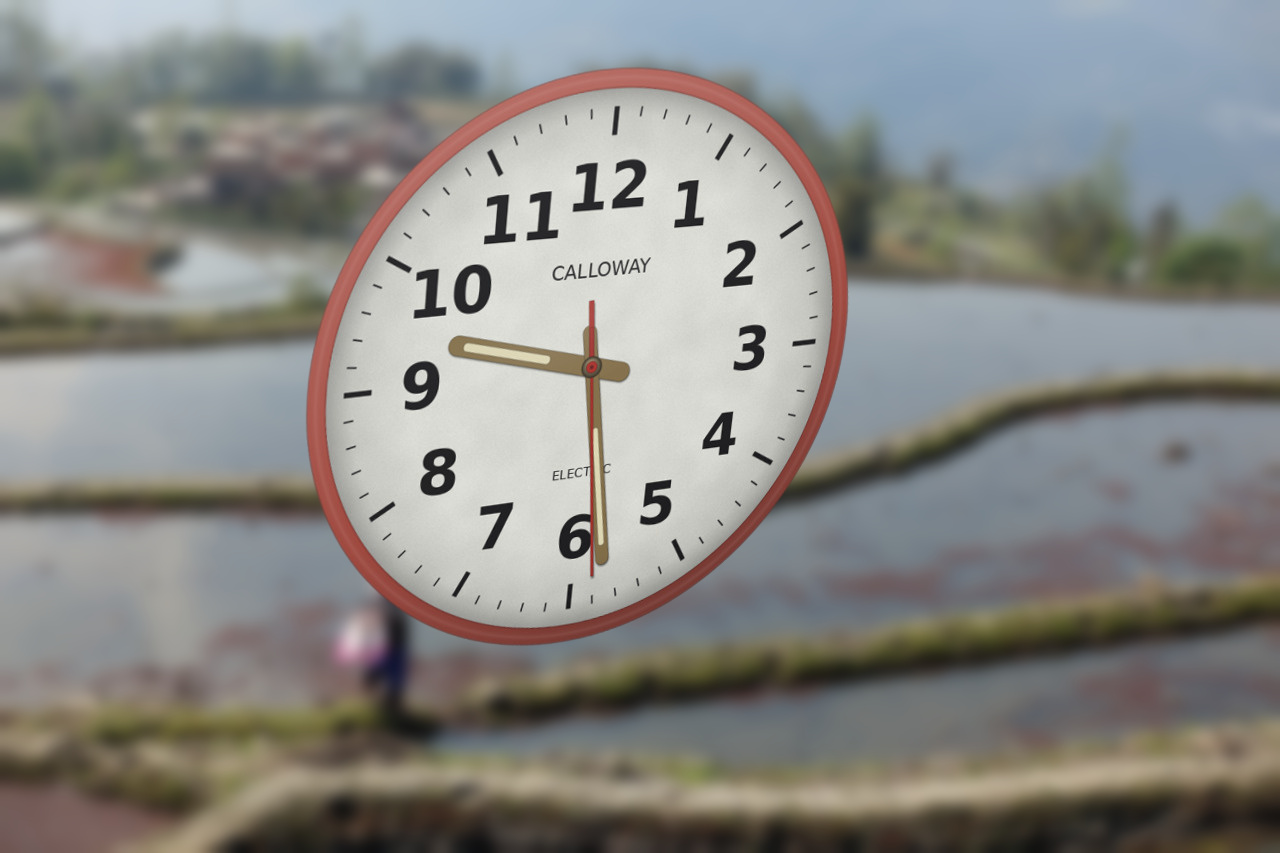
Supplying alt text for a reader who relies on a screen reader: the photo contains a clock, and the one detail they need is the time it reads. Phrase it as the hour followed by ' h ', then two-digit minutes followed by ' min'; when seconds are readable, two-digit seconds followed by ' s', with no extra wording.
9 h 28 min 29 s
